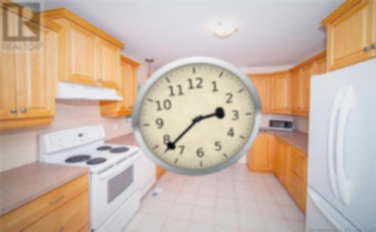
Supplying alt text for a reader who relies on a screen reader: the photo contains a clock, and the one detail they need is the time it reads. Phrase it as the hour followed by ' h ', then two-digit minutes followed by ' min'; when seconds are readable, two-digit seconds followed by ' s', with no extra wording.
2 h 38 min
